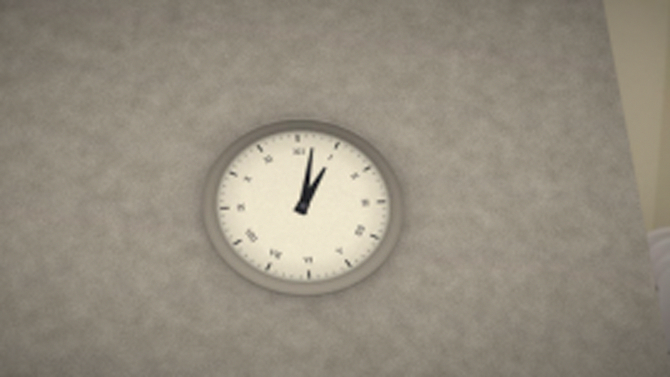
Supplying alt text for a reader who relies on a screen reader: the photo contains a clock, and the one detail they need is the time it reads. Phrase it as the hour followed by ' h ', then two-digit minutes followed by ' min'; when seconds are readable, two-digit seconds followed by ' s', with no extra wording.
1 h 02 min
